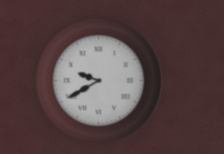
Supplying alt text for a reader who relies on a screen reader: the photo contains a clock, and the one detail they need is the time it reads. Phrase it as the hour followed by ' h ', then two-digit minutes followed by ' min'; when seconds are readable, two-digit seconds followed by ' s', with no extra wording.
9 h 40 min
